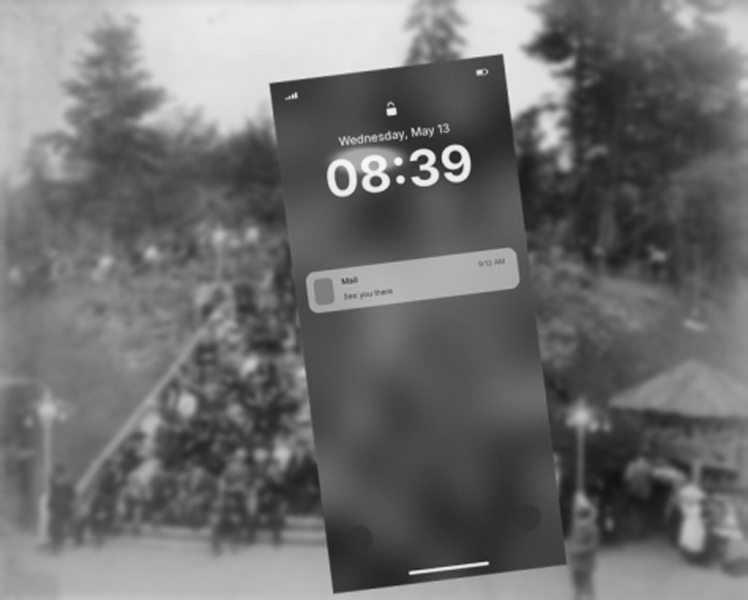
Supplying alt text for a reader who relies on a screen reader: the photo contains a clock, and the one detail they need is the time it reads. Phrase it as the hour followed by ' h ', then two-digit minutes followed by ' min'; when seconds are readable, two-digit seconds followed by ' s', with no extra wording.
8 h 39 min
